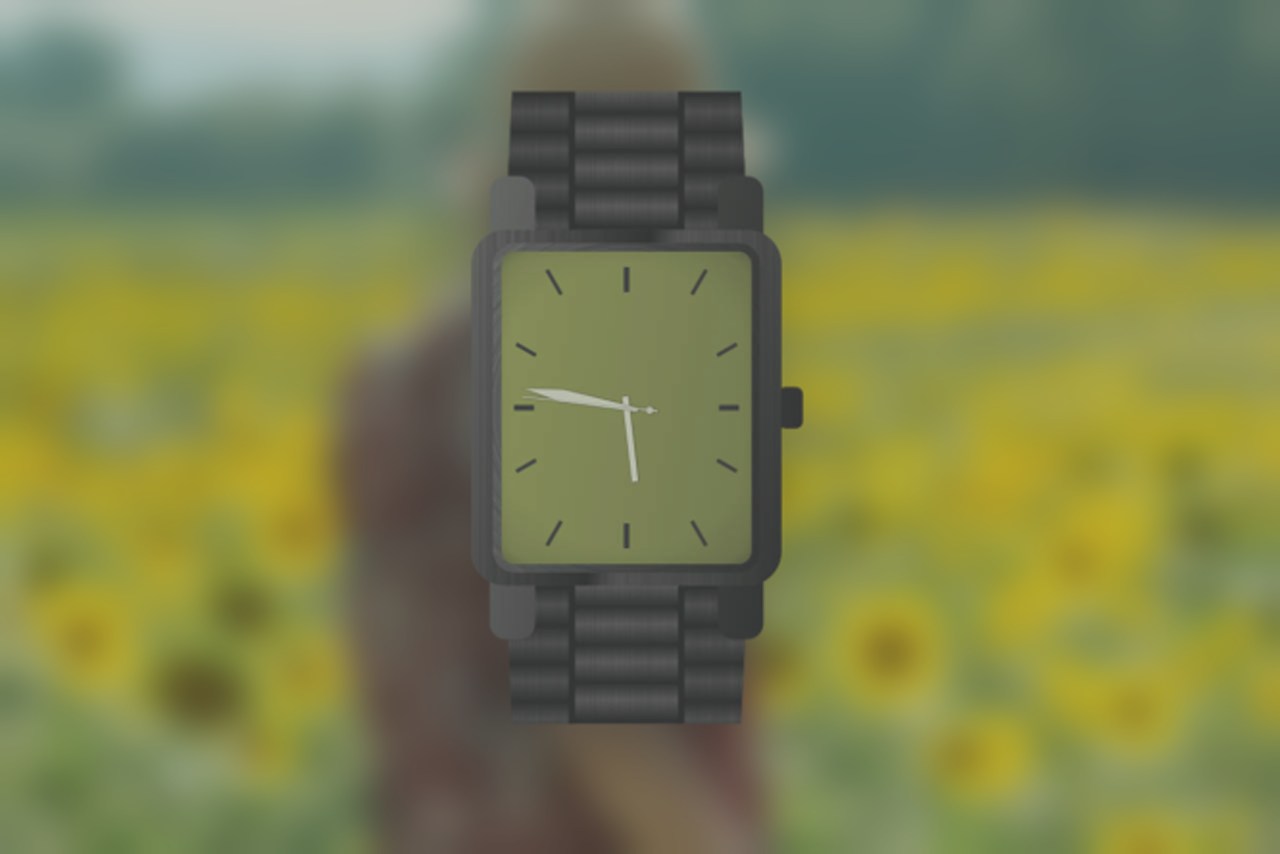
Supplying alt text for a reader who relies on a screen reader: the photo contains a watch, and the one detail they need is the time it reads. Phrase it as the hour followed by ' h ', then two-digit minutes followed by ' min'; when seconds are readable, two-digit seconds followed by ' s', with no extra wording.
5 h 46 min 46 s
